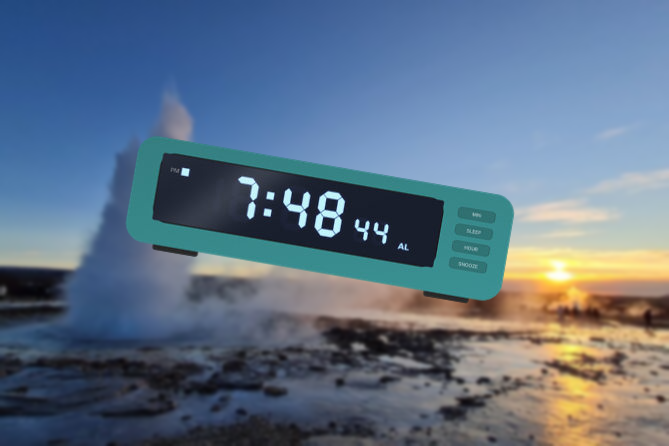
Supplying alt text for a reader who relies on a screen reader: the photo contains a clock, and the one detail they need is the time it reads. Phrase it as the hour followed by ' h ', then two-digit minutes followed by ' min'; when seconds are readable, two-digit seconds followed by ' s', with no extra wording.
7 h 48 min 44 s
